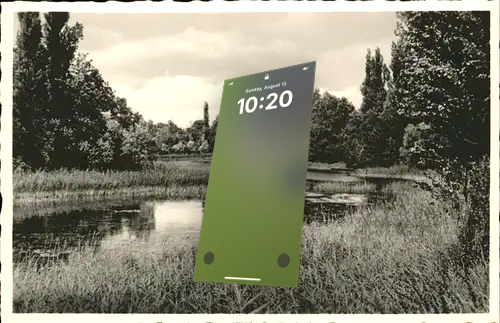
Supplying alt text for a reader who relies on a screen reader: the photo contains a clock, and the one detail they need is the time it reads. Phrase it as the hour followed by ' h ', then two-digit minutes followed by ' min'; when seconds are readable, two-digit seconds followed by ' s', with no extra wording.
10 h 20 min
